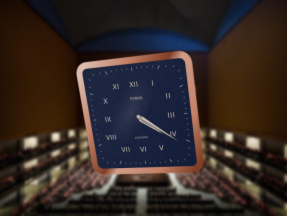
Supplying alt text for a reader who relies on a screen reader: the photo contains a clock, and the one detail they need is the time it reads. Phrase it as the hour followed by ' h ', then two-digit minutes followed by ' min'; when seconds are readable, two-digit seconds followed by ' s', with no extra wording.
4 h 21 min
